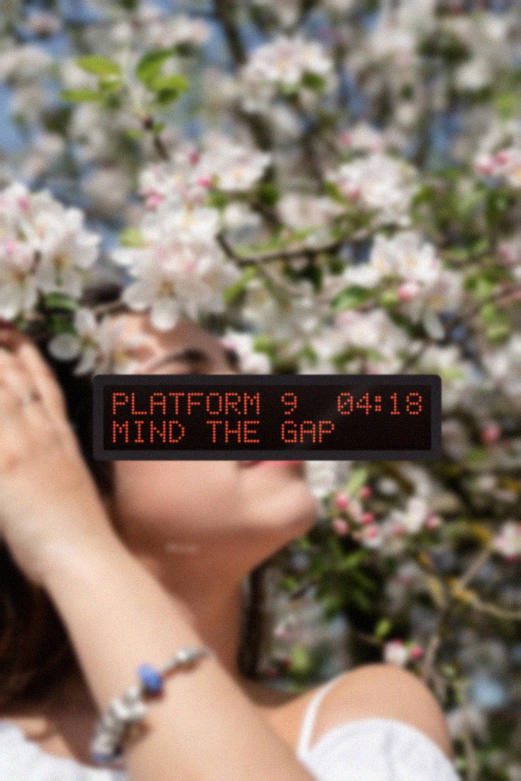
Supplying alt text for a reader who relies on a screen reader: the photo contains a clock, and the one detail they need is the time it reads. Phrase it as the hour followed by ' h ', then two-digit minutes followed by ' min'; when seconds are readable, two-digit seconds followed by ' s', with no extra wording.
4 h 18 min
